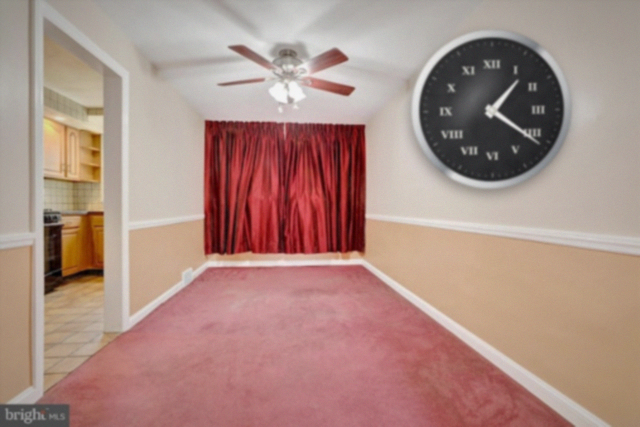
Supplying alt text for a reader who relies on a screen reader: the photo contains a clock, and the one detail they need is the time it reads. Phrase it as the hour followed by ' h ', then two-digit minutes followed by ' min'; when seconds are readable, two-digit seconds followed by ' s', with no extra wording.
1 h 21 min
